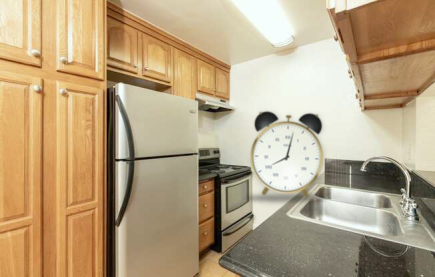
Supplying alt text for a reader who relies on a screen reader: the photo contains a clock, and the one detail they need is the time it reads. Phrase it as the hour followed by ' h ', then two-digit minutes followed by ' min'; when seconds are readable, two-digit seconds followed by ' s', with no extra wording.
8 h 02 min
